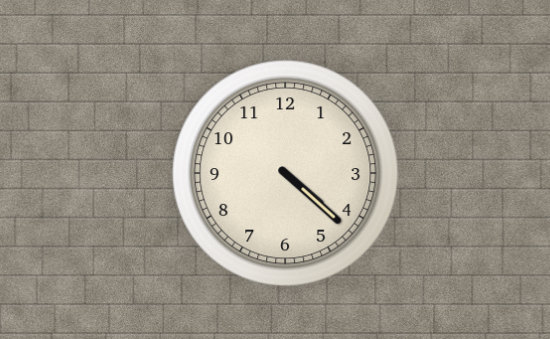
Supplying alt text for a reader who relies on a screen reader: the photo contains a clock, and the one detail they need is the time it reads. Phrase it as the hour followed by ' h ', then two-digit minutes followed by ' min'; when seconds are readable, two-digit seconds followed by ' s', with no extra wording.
4 h 22 min
